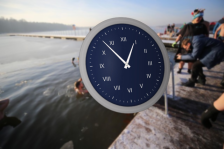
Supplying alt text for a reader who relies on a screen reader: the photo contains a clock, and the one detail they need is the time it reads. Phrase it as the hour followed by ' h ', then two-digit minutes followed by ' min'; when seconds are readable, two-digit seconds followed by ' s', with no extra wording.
12 h 53 min
